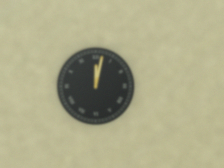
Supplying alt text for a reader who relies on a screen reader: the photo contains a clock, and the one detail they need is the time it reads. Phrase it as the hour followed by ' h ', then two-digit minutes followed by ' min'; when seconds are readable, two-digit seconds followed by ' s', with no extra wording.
12 h 02 min
